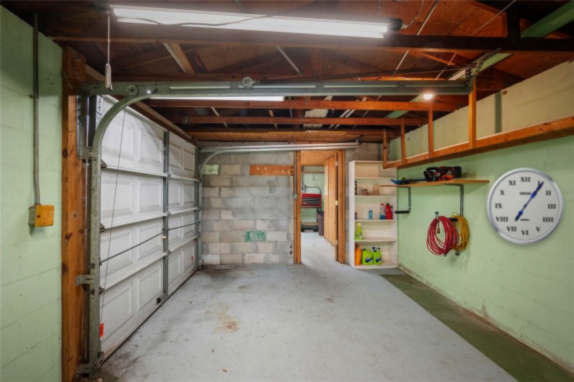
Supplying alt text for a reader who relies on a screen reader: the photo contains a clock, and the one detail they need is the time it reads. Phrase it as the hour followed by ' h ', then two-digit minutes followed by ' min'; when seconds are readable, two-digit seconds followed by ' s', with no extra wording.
7 h 06 min
